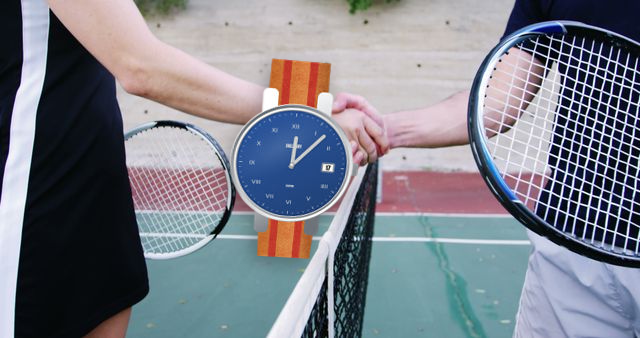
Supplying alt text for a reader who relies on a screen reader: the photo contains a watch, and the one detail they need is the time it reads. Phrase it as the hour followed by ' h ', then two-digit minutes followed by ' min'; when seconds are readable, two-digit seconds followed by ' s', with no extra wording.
12 h 07 min
